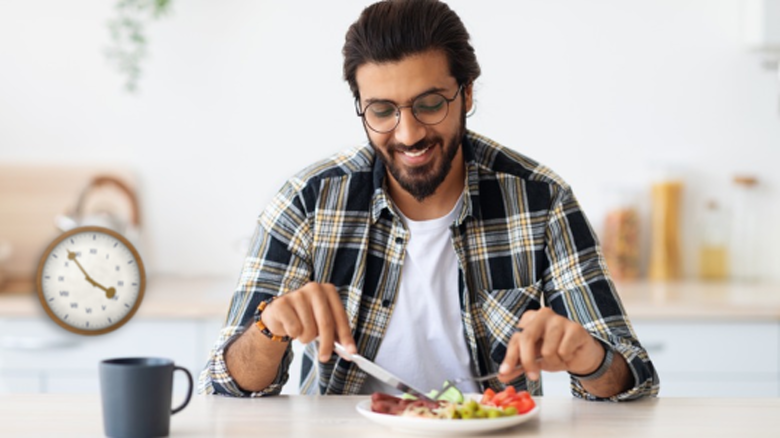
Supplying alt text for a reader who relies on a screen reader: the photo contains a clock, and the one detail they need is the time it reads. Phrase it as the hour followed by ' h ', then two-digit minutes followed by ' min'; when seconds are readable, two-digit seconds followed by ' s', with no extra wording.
3 h 53 min
